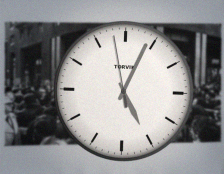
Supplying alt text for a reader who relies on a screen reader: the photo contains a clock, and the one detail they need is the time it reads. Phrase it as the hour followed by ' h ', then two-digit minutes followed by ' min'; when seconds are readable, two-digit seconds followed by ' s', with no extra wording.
5 h 03 min 58 s
